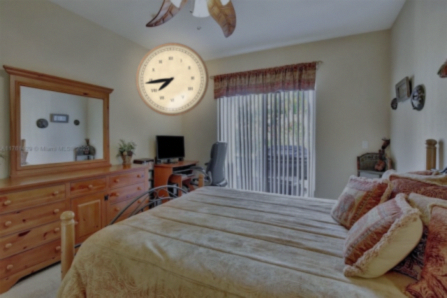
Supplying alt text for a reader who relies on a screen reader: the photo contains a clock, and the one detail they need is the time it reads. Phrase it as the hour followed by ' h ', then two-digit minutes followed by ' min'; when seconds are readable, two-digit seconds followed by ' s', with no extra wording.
7 h 44 min
